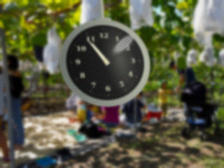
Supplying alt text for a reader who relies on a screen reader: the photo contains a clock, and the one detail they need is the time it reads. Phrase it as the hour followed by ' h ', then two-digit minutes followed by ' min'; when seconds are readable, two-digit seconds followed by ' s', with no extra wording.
10 h 54 min
